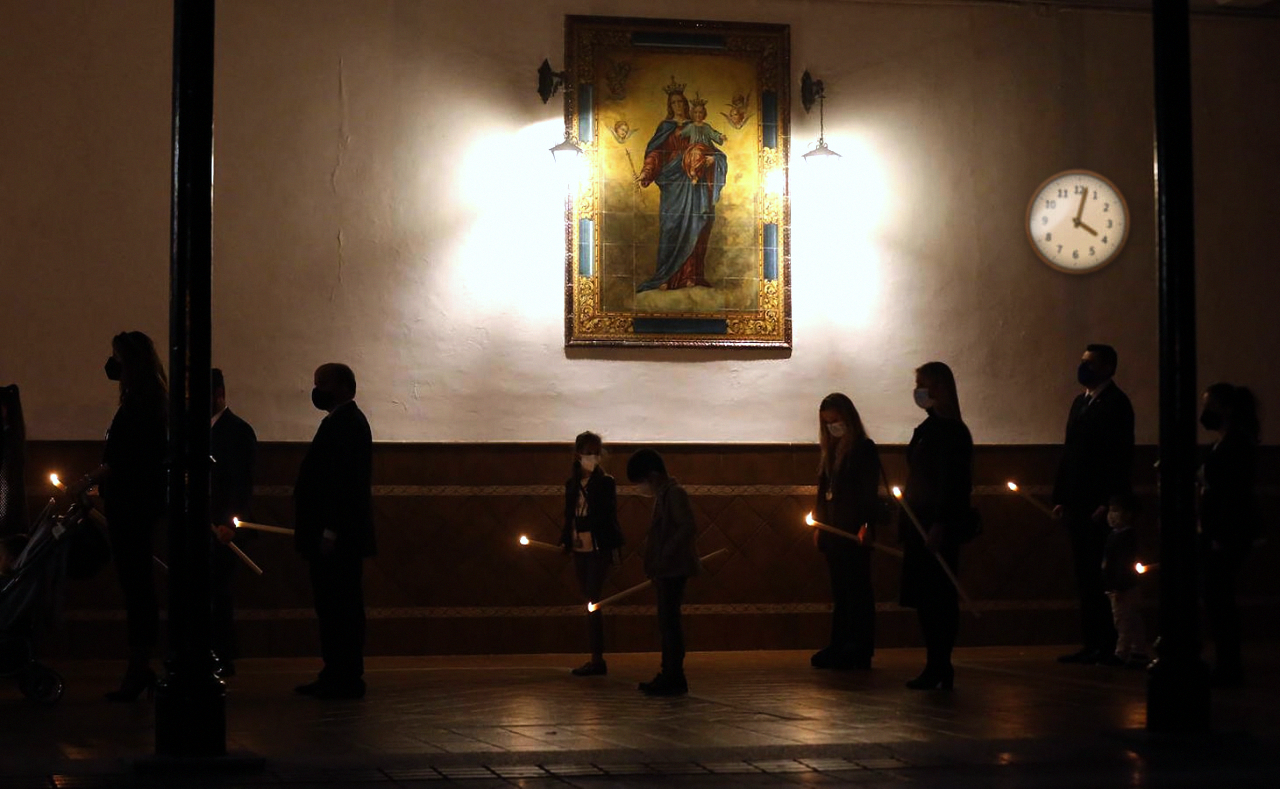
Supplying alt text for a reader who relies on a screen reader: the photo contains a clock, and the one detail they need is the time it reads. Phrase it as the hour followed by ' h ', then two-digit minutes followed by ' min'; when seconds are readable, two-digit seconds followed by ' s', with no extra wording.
4 h 02 min
